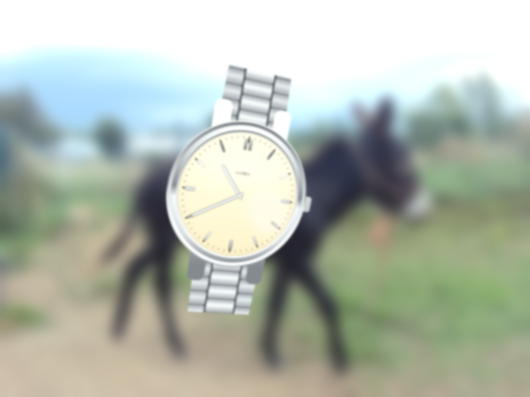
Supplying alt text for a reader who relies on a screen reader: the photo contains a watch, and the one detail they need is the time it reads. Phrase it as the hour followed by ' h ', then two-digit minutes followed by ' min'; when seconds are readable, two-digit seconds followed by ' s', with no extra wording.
10 h 40 min
